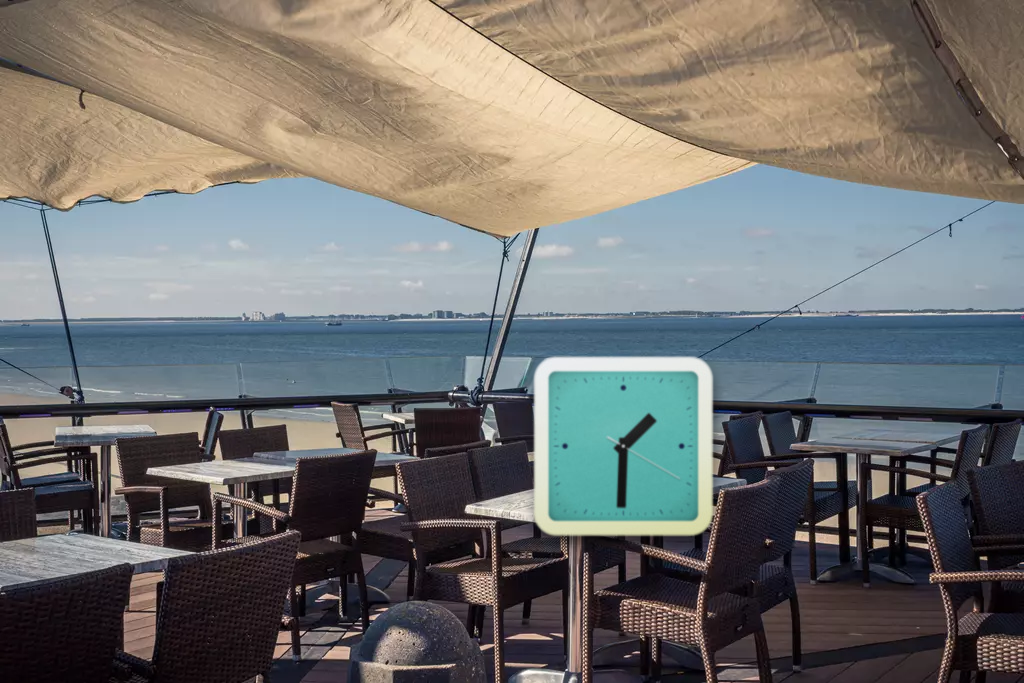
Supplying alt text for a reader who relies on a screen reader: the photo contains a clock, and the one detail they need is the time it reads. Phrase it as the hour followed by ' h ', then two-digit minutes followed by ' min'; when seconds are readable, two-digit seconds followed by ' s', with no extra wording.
1 h 30 min 20 s
